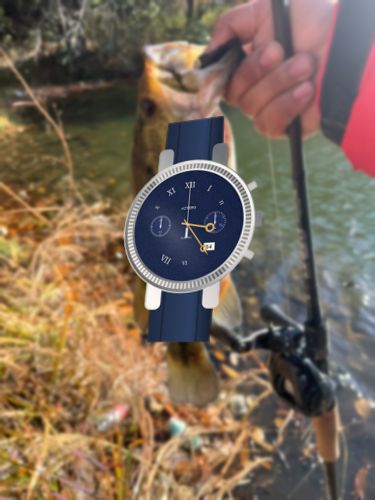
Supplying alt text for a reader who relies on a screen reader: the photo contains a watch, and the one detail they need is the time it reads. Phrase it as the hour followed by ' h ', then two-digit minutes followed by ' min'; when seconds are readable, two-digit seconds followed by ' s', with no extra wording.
3 h 24 min
